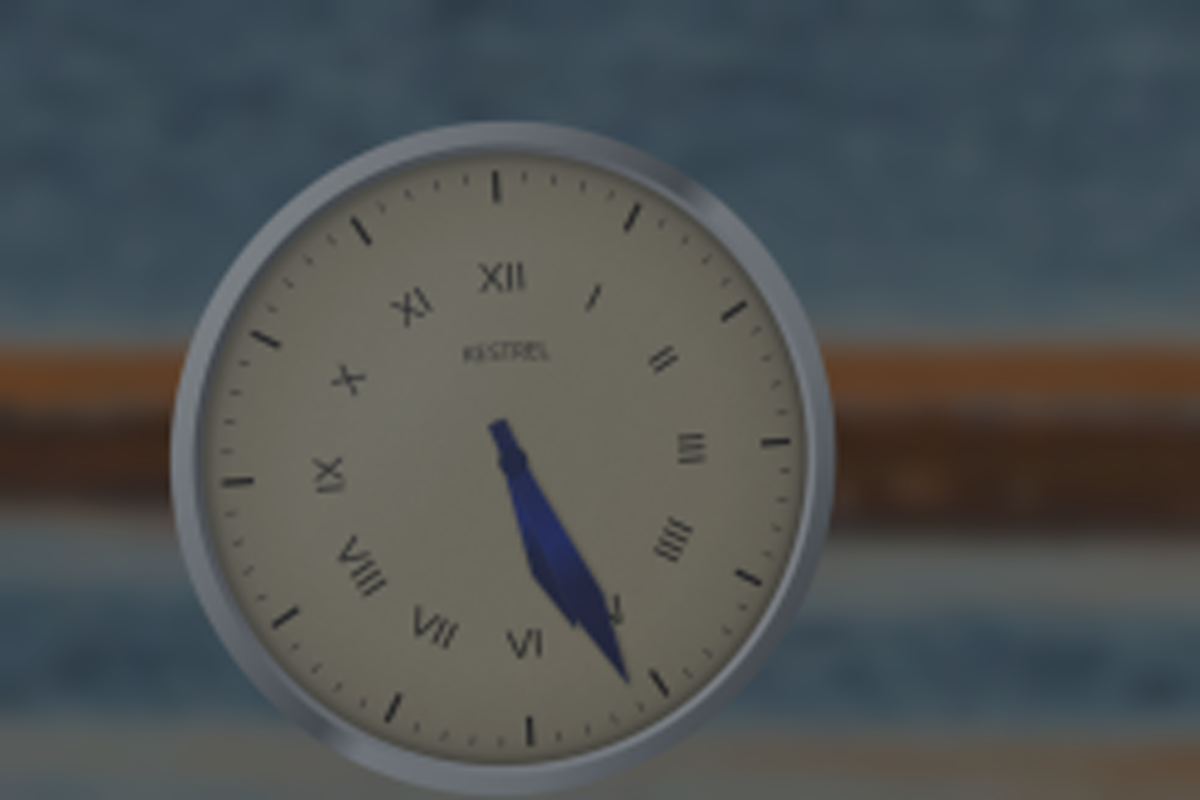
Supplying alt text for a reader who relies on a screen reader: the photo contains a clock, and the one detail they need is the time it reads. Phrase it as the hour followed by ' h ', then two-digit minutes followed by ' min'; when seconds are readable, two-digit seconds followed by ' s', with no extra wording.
5 h 26 min
